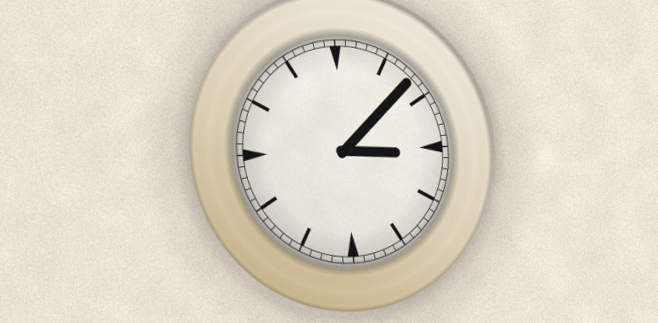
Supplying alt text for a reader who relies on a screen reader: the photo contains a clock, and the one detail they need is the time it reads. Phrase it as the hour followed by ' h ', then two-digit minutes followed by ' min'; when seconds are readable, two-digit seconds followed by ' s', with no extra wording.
3 h 08 min
